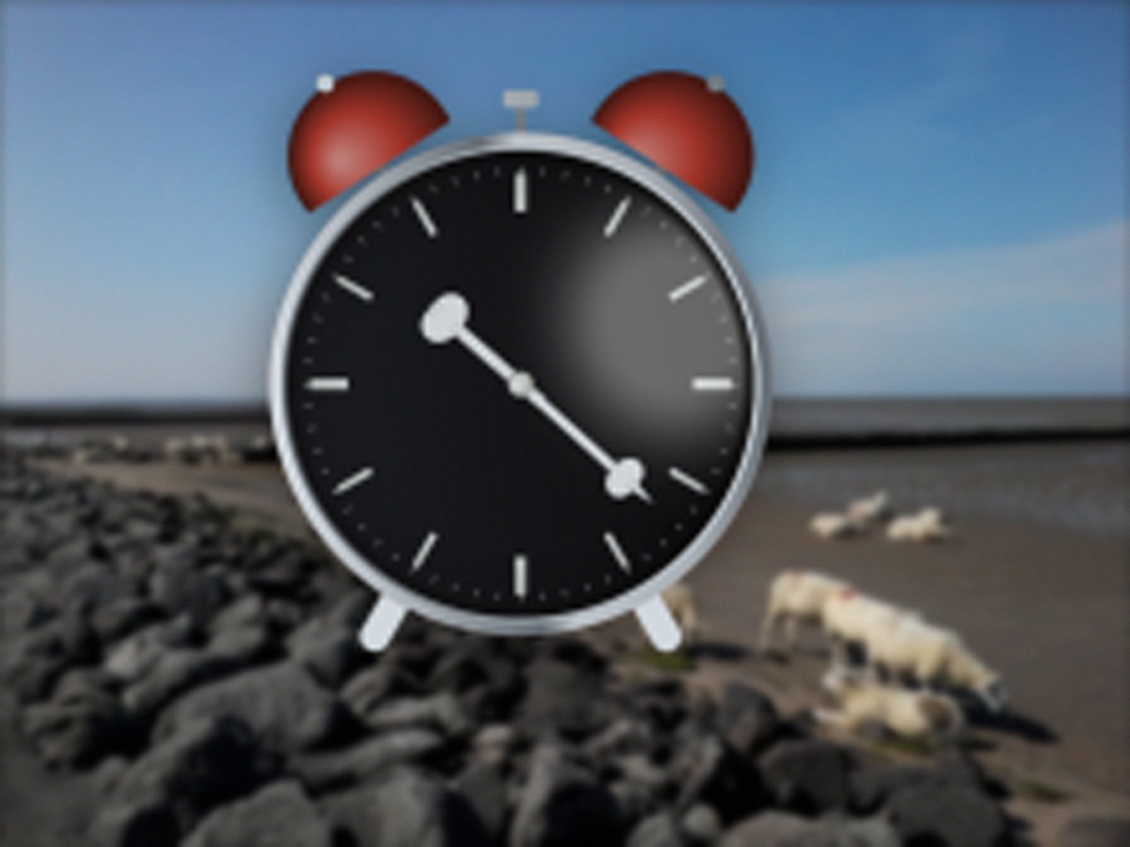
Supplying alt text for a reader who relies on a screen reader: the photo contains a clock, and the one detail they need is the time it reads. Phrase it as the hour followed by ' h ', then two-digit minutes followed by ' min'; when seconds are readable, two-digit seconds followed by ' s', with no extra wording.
10 h 22 min
